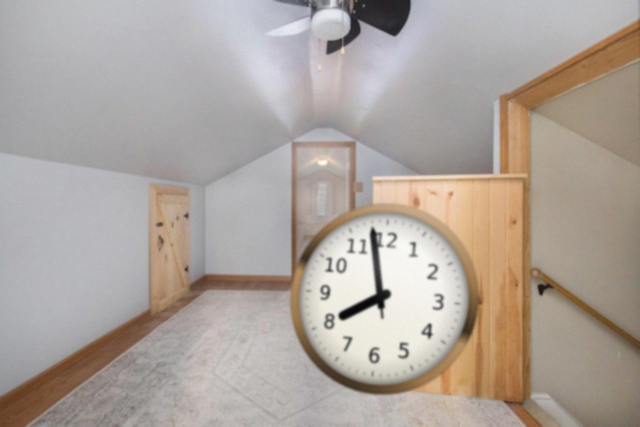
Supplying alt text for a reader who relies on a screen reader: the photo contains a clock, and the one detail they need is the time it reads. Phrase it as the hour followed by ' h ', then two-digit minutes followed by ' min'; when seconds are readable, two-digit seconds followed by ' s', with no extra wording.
7 h 57 min 58 s
